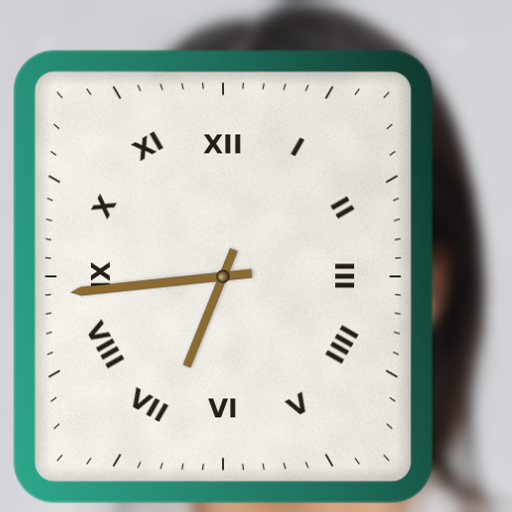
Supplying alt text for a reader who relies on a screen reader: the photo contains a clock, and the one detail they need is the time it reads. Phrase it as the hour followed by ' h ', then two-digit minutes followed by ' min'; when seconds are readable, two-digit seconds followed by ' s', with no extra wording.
6 h 44 min
